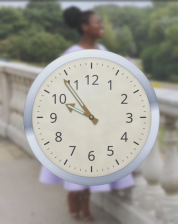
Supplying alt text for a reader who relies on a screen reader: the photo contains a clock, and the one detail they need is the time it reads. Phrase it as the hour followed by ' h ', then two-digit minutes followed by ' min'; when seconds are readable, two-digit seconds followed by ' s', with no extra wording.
9 h 54 min
